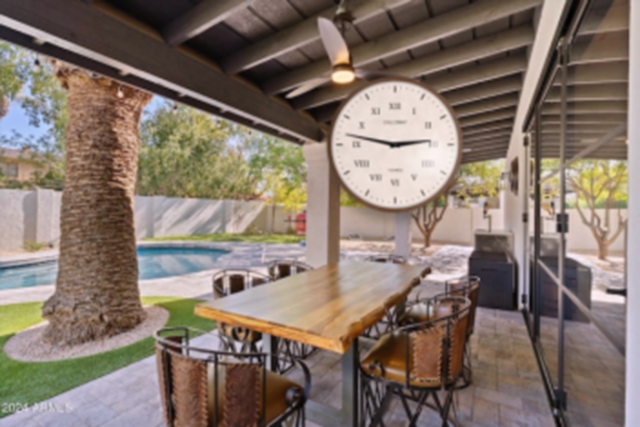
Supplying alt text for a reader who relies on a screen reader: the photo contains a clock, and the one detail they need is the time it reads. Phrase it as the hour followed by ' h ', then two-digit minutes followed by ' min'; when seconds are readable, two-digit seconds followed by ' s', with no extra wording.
2 h 47 min
